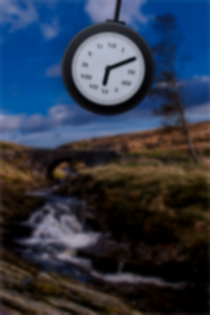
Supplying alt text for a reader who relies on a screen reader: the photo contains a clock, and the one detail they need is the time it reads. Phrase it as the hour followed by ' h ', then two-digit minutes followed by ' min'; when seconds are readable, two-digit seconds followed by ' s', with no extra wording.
6 h 10 min
